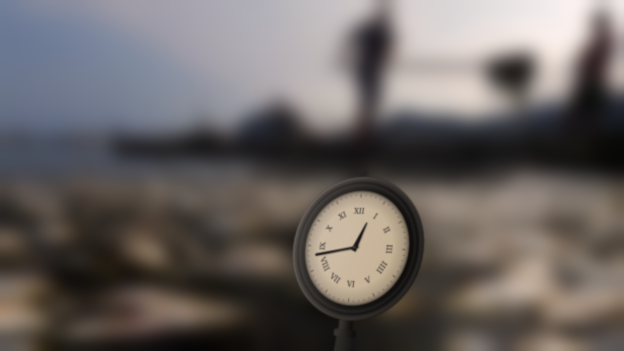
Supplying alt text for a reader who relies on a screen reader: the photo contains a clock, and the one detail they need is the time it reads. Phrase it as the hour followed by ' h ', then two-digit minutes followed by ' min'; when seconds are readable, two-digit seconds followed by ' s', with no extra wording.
12 h 43 min
